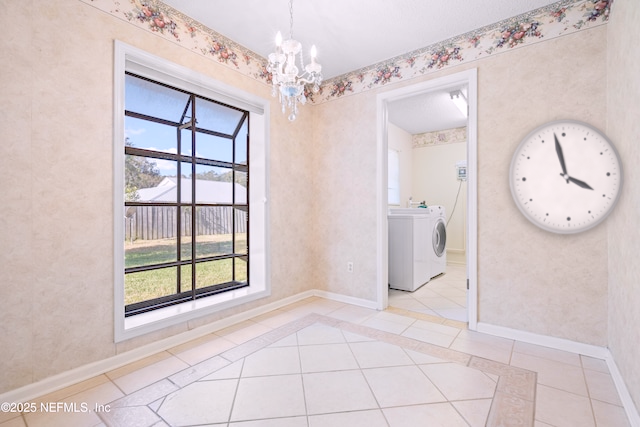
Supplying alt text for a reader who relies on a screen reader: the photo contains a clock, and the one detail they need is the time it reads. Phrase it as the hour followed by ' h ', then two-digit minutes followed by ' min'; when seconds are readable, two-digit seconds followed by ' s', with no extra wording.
3 h 58 min
